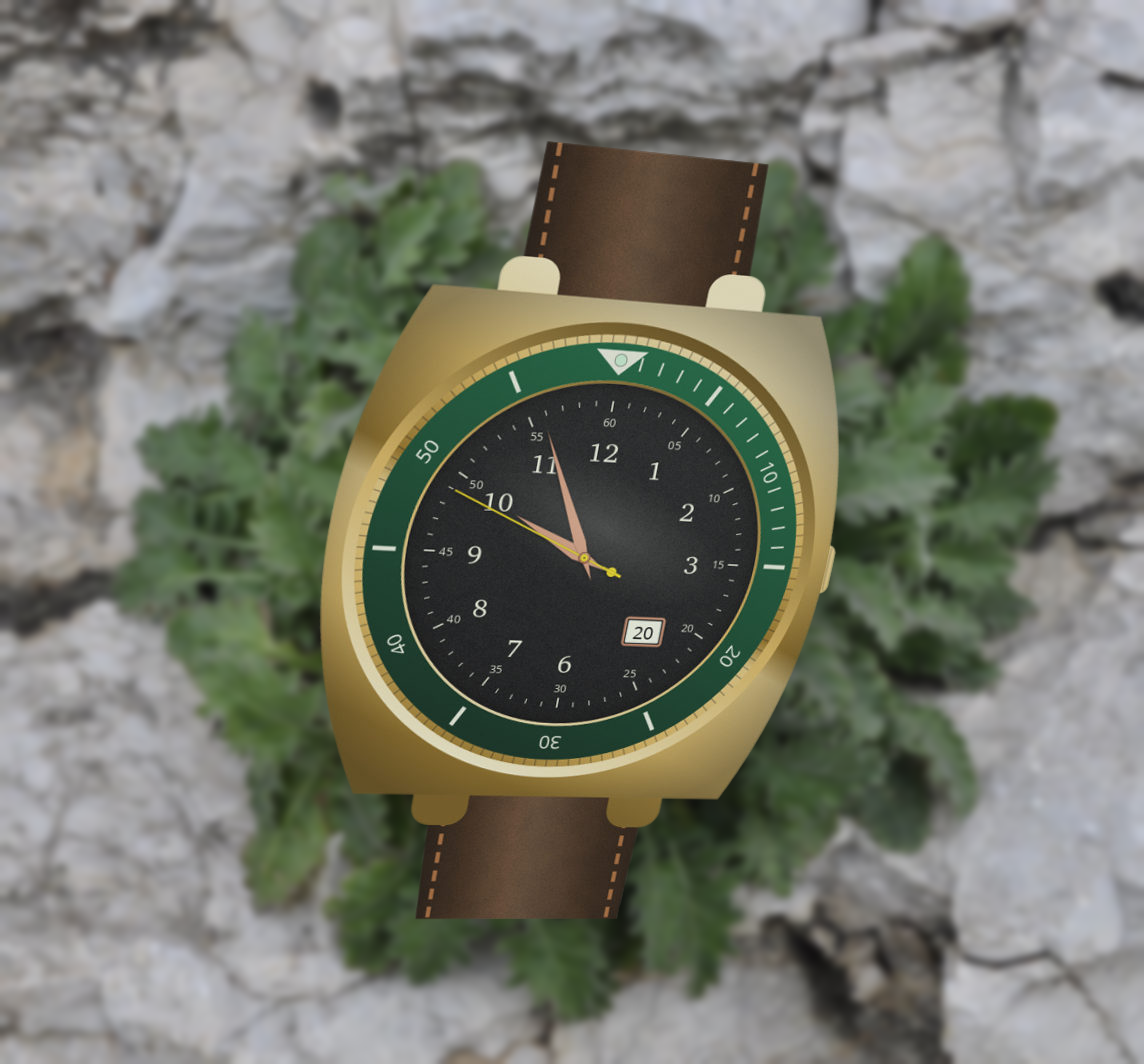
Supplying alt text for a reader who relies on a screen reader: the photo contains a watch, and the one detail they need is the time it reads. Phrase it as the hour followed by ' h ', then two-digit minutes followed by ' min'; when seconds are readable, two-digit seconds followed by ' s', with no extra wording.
9 h 55 min 49 s
